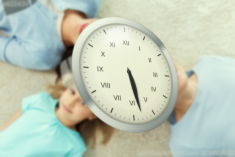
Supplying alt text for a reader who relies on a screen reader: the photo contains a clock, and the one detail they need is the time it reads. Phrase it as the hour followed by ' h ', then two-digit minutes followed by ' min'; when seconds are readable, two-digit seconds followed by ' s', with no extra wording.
5 h 28 min
